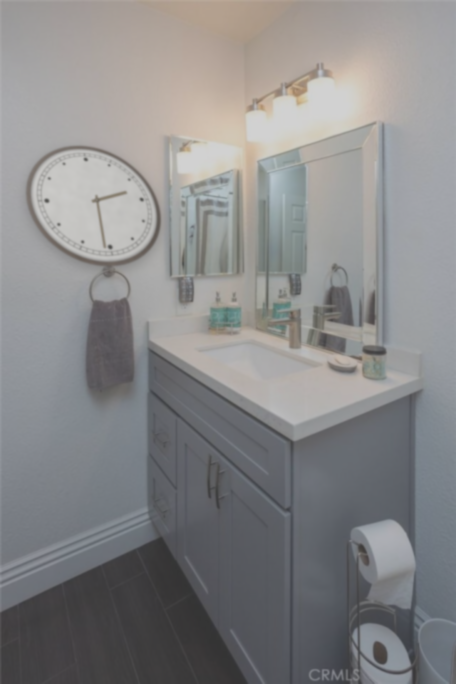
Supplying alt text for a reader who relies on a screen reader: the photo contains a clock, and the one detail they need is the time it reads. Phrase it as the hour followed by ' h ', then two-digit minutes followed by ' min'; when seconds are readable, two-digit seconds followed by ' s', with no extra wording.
2 h 31 min
